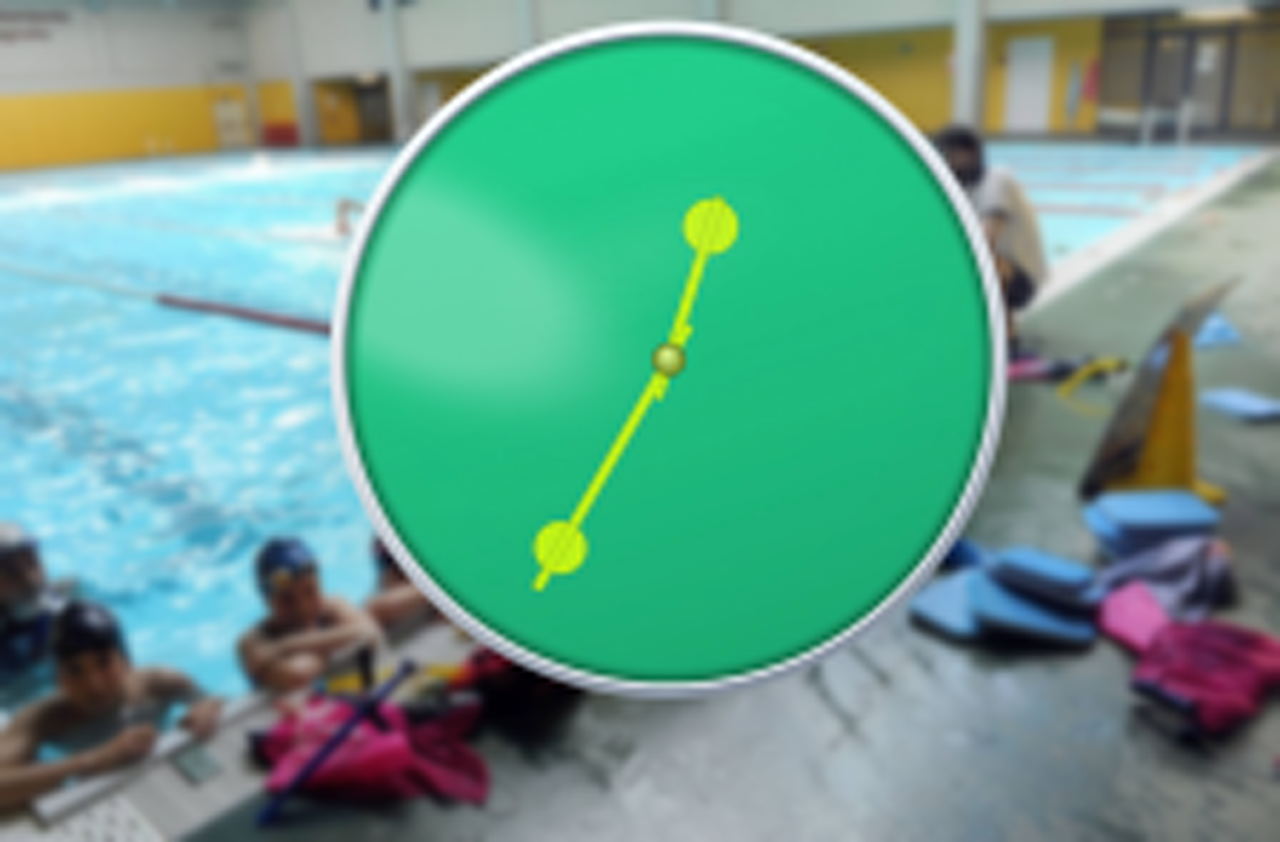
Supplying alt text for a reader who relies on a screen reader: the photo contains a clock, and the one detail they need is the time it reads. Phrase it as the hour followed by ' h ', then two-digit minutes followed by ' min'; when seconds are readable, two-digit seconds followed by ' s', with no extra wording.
12 h 35 min
